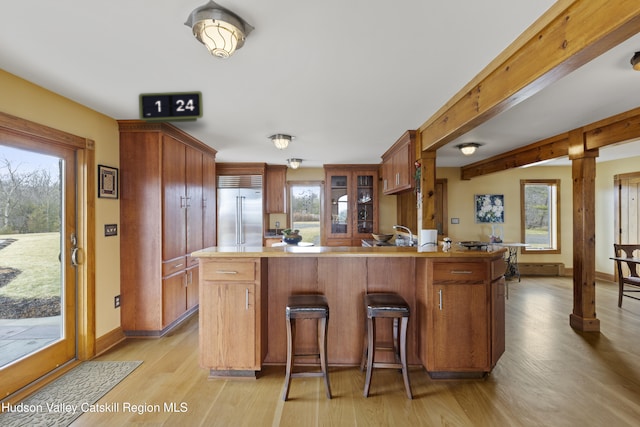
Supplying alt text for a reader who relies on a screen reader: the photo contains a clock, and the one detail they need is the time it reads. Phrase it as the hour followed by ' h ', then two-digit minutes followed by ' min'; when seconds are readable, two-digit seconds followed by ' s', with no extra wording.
1 h 24 min
